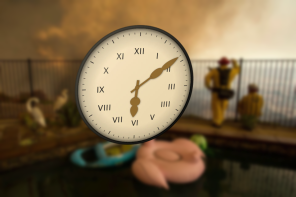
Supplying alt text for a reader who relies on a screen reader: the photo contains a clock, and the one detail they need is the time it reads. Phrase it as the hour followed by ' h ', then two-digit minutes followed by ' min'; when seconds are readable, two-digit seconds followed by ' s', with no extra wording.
6 h 09 min
